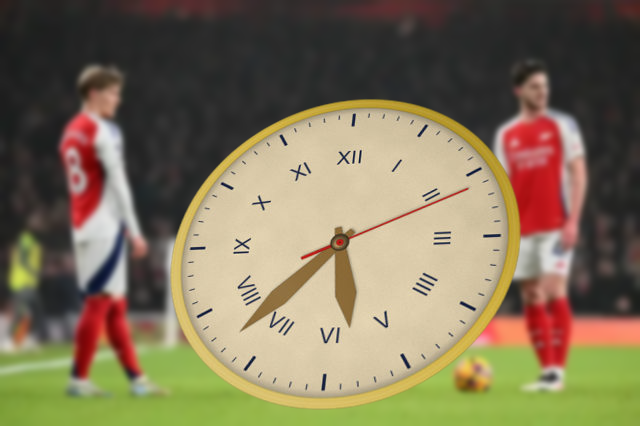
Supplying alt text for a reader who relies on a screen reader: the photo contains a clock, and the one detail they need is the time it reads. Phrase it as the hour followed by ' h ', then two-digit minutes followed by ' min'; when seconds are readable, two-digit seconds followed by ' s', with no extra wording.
5 h 37 min 11 s
